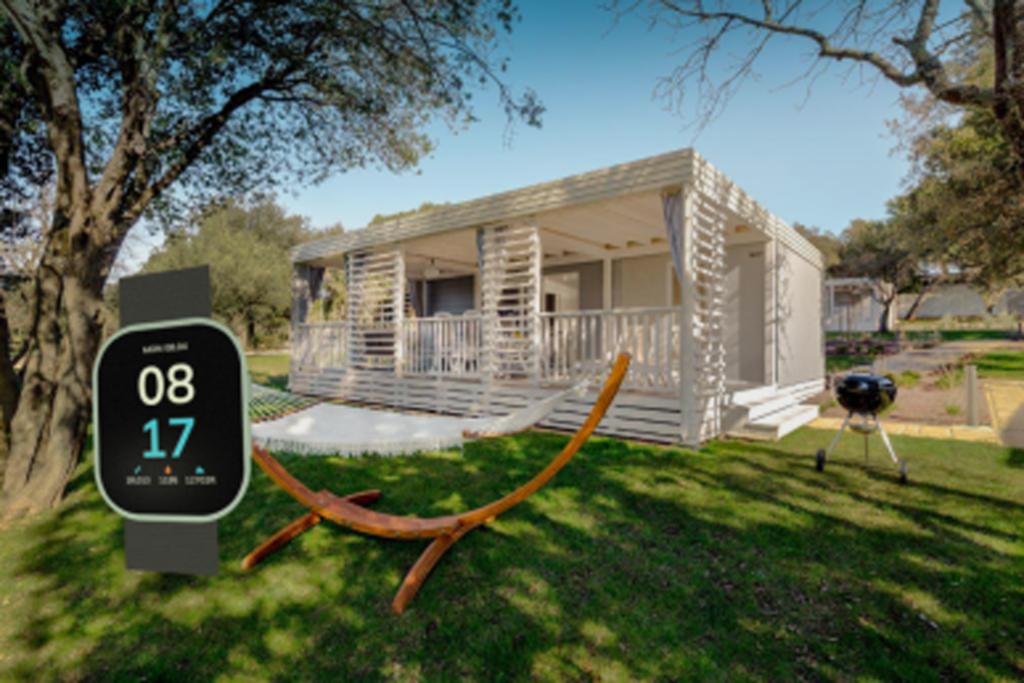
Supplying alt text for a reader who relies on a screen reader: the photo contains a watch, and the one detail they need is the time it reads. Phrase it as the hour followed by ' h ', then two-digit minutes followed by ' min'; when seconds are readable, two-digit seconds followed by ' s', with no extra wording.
8 h 17 min
